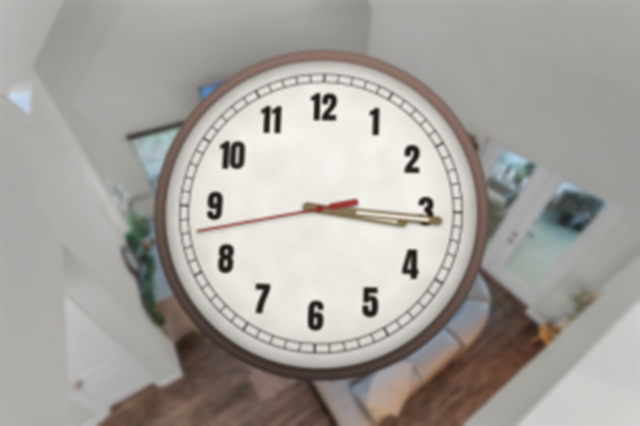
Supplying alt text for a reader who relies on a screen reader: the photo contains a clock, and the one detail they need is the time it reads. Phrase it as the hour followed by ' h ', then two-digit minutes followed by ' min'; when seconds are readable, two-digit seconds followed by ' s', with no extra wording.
3 h 15 min 43 s
